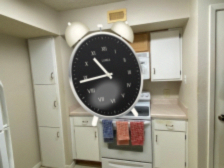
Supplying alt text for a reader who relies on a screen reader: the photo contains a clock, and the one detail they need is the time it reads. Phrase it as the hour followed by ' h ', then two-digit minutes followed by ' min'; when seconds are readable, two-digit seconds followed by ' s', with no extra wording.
10 h 44 min
